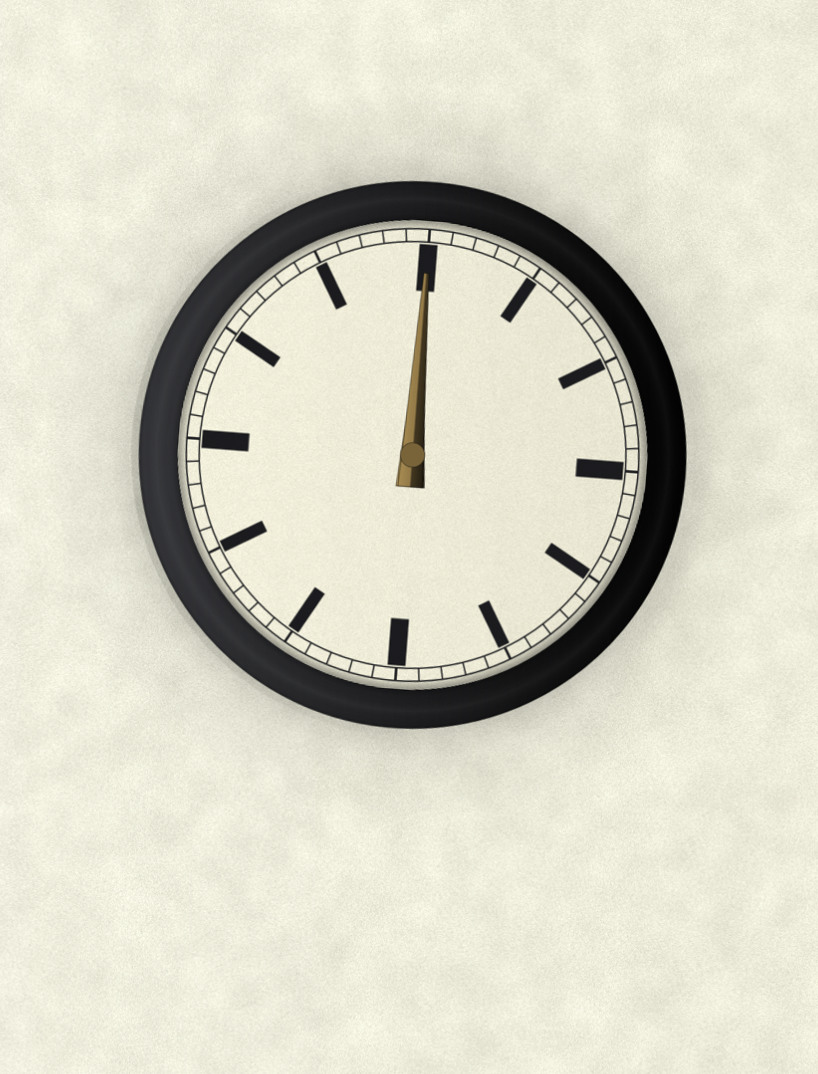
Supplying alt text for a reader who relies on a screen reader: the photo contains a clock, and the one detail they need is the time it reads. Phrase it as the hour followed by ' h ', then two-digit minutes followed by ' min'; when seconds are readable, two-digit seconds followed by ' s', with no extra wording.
12 h 00 min
